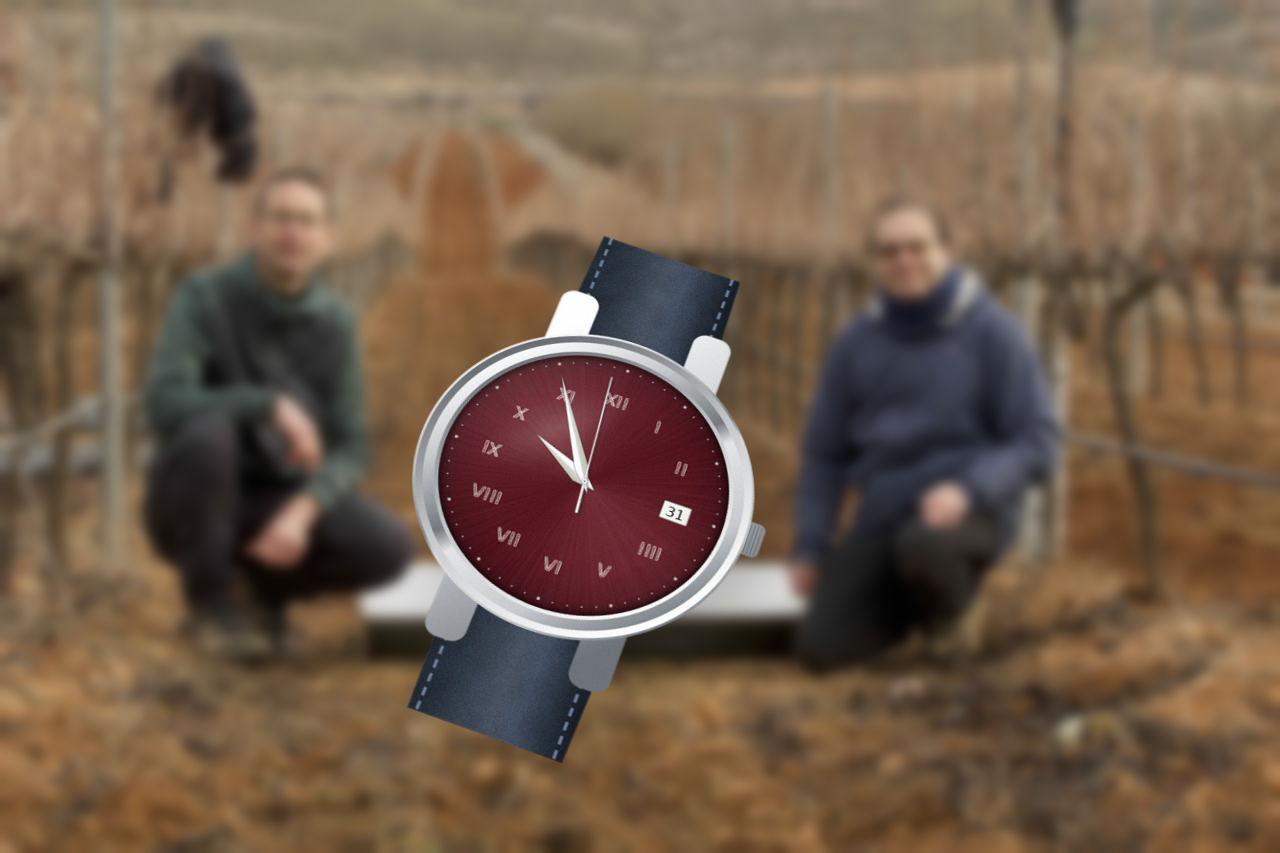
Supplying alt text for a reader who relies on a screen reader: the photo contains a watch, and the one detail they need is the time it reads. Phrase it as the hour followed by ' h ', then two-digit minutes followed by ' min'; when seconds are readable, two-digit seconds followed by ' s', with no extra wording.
9 h 54 min 59 s
